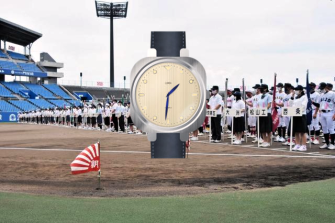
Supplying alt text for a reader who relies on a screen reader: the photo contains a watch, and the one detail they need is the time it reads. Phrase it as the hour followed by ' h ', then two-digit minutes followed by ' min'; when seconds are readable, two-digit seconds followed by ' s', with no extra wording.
1 h 31 min
